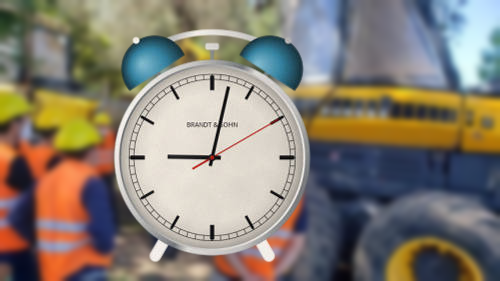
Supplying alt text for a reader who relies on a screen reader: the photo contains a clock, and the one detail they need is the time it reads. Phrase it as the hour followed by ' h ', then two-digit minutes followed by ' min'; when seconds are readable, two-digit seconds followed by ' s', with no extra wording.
9 h 02 min 10 s
